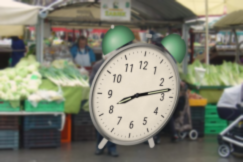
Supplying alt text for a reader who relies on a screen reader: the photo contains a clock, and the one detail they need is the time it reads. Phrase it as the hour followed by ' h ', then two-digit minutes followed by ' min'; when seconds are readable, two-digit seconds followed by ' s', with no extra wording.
8 h 13 min
